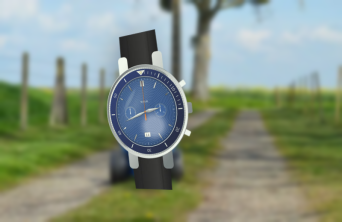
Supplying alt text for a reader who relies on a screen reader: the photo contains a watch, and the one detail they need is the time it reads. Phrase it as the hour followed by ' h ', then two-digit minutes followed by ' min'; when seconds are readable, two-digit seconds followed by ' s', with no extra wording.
2 h 42 min
